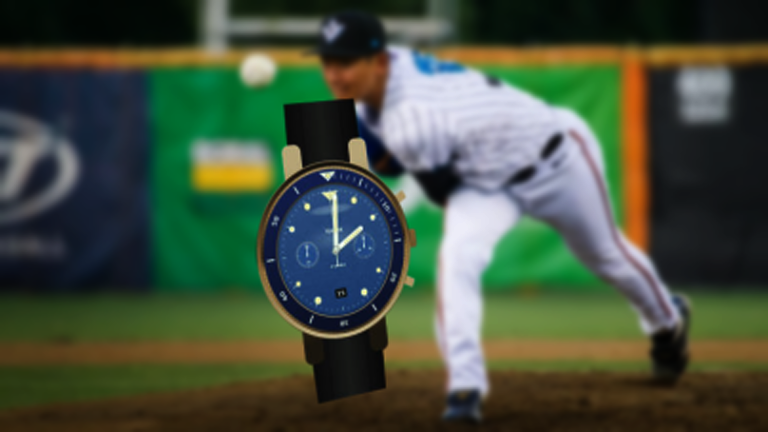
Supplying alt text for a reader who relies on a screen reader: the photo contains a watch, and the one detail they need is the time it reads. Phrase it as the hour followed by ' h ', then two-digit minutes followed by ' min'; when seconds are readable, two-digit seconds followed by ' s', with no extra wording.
2 h 01 min
